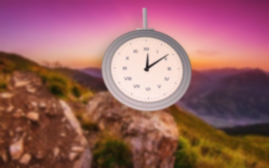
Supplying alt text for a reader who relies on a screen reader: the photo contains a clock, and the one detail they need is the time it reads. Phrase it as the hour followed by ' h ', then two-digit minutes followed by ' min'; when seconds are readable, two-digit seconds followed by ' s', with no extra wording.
12 h 09 min
